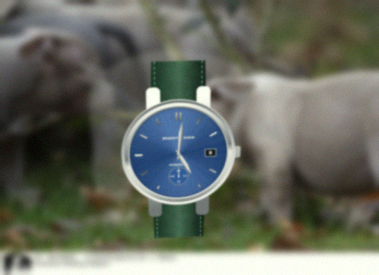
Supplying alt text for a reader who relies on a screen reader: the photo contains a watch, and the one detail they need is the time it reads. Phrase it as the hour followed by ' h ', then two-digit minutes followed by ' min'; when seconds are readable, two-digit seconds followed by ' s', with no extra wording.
5 h 01 min
